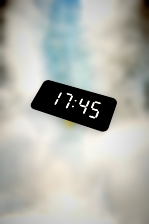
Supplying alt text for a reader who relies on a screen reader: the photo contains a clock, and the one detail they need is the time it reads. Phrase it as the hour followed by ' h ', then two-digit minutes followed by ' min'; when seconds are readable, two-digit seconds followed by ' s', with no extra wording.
17 h 45 min
